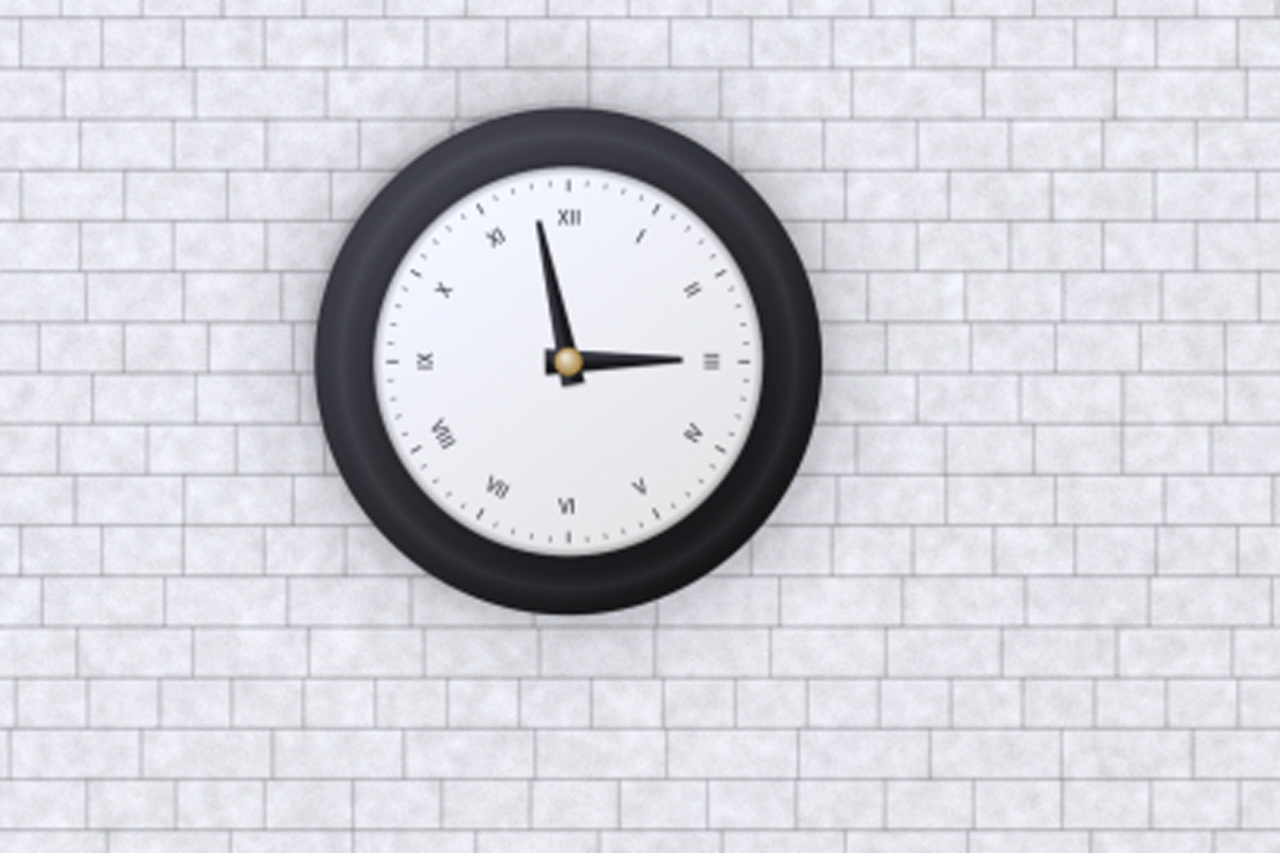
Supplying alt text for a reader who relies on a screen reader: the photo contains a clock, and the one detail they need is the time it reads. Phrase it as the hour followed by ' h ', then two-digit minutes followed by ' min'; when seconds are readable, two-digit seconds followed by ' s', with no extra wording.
2 h 58 min
